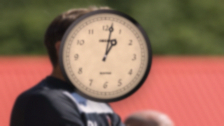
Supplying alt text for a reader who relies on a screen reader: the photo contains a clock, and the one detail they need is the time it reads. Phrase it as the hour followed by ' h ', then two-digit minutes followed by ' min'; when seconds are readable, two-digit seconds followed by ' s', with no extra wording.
1 h 02 min
